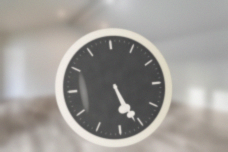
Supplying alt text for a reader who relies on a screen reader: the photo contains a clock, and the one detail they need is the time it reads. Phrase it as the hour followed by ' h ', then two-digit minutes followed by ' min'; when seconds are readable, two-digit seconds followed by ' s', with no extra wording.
5 h 26 min
